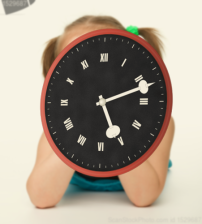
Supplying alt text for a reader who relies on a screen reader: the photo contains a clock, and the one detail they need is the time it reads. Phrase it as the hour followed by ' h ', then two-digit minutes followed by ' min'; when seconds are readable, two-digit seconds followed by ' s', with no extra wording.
5 h 12 min
